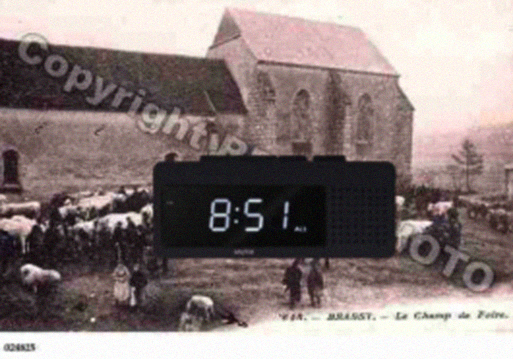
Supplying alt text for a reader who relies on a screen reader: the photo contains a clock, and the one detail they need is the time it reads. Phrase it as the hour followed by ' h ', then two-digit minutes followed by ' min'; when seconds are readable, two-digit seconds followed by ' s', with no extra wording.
8 h 51 min
